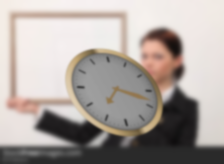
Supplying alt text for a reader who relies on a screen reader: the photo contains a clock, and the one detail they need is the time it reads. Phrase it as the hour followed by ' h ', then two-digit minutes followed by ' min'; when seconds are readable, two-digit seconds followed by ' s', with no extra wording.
7 h 18 min
